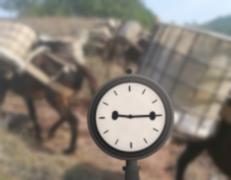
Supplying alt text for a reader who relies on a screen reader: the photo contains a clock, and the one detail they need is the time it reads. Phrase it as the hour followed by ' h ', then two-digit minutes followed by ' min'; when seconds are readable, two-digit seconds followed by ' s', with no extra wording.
9 h 15 min
